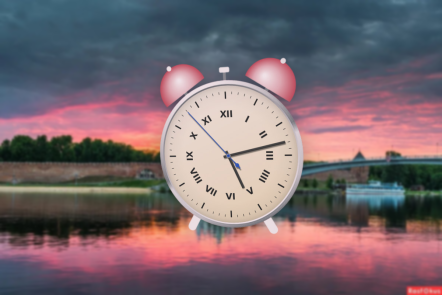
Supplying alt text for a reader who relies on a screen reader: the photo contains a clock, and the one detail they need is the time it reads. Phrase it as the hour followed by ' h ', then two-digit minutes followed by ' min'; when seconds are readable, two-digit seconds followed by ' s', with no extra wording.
5 h 12 min 53 s
